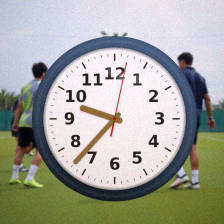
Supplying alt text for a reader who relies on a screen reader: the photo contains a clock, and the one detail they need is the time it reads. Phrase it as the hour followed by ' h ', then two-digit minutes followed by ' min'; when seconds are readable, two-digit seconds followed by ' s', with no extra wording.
9 h 37 min 02 s
